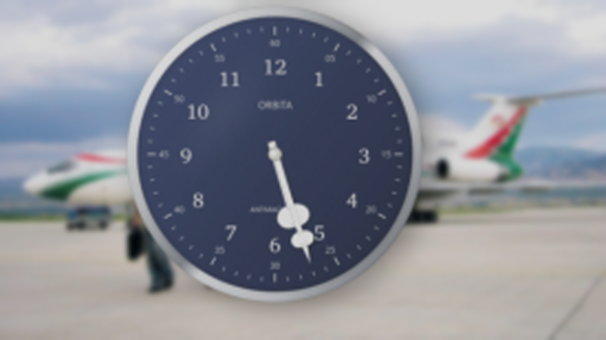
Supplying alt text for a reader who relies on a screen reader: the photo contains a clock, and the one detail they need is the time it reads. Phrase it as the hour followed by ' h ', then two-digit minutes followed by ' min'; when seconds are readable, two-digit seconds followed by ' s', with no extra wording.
5 h 27 min
